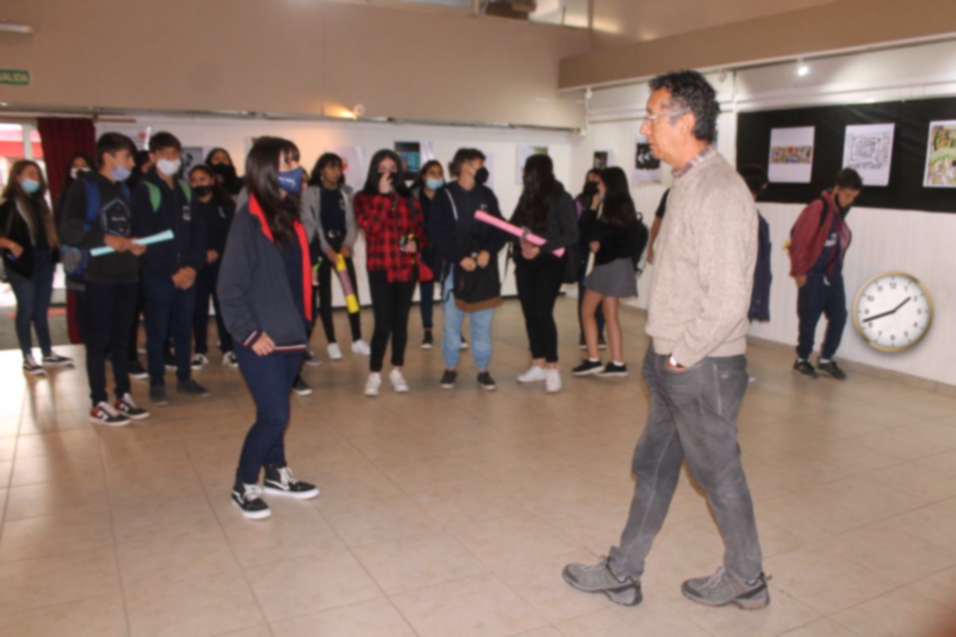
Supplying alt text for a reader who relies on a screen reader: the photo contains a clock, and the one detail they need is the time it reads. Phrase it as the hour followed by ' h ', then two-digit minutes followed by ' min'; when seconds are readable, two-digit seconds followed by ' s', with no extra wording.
1 h 42 min
